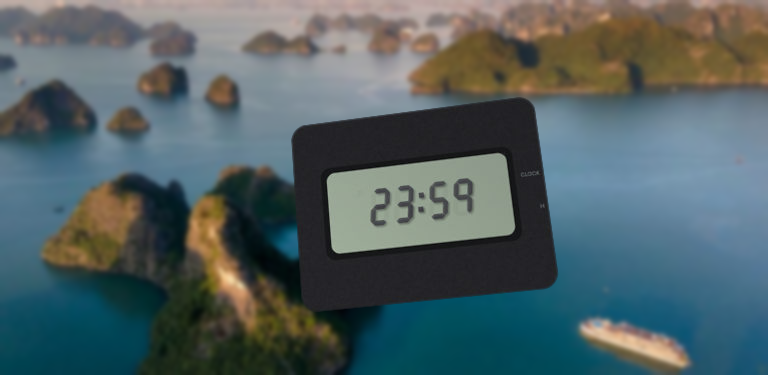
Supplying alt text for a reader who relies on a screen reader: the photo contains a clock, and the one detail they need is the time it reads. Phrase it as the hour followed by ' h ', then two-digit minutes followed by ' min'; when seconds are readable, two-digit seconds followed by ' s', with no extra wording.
23 h 59 min
